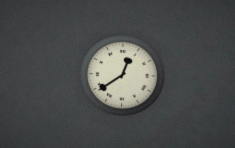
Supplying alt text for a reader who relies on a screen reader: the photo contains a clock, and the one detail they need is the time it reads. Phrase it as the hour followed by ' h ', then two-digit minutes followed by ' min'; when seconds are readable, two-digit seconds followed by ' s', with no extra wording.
12 h 39 min
